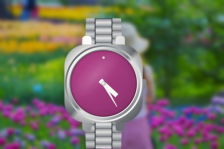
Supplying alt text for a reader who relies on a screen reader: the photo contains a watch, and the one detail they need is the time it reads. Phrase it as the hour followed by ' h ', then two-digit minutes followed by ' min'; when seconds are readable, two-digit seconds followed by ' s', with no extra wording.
4 h 25 min
